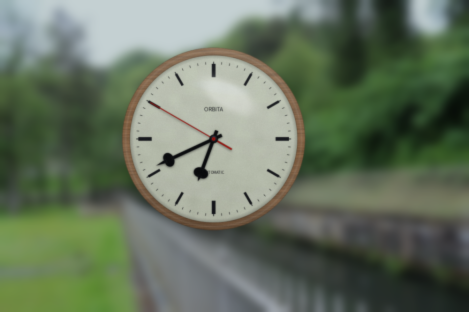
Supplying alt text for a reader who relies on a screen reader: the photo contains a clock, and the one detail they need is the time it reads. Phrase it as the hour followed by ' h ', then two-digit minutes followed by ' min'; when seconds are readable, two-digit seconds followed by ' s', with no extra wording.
6 h 40 min 50 s
